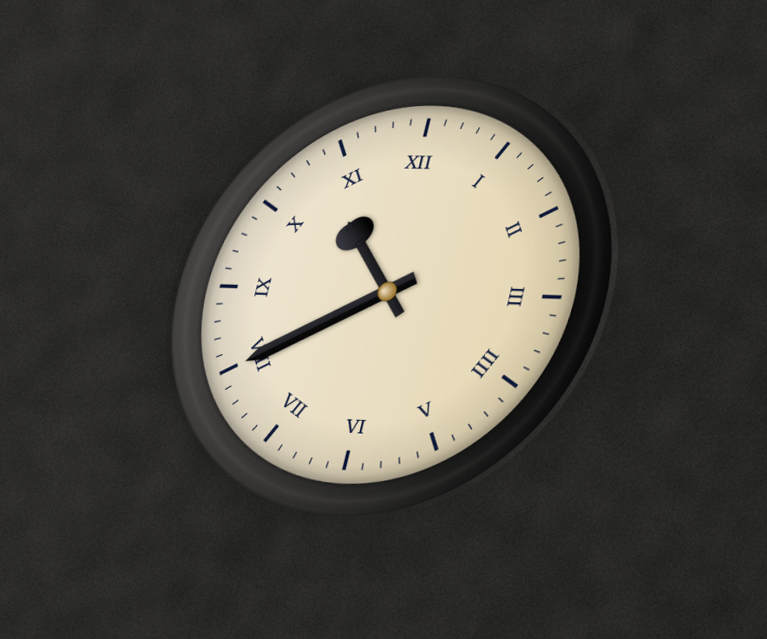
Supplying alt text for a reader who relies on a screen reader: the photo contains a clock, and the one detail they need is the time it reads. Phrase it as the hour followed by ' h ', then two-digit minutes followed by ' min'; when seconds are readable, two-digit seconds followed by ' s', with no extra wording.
10 h 40 min
